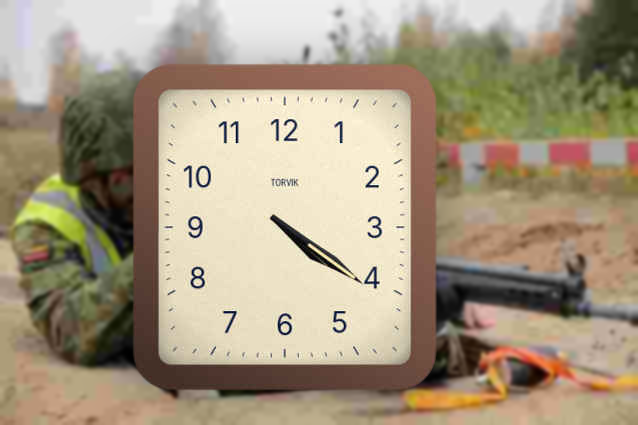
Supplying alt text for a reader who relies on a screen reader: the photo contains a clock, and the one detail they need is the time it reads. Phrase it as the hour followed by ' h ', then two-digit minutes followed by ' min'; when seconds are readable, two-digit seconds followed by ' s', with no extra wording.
4 h 21 min
